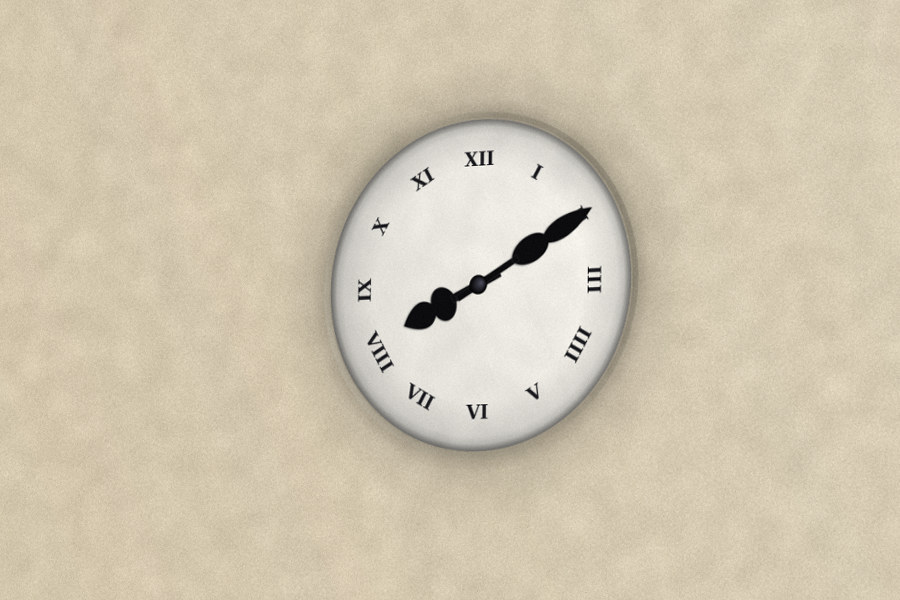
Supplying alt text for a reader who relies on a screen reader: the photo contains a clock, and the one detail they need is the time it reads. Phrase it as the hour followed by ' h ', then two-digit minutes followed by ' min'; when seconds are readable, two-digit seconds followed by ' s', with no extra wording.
8 h 10 min
